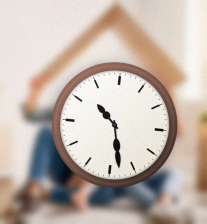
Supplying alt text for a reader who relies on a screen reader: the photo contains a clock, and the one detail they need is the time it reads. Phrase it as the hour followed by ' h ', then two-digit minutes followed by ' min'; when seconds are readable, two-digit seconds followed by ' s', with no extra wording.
10 h 28 min
